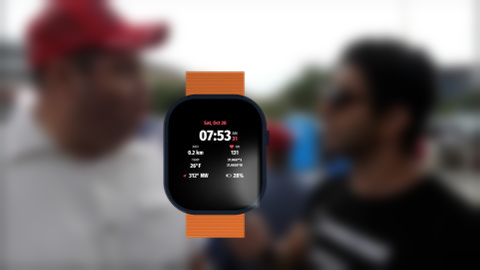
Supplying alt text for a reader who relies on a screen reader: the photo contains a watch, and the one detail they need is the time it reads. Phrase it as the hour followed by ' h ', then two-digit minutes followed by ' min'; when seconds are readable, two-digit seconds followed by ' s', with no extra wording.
7 h 53 min
